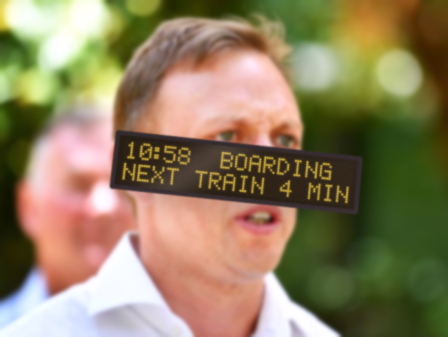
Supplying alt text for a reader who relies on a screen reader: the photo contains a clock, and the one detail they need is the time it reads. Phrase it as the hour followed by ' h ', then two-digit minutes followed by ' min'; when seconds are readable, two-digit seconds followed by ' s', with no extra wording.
10 h 58 min
